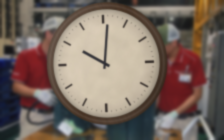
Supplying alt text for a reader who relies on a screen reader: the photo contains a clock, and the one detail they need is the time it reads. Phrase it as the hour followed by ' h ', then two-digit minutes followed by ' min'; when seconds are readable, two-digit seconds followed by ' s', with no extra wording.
10 h 01 min
